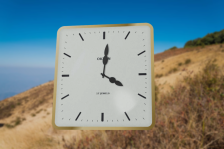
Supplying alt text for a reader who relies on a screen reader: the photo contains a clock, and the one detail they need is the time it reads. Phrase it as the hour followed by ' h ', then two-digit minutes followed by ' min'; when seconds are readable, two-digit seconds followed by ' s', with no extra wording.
4 h 01 min
